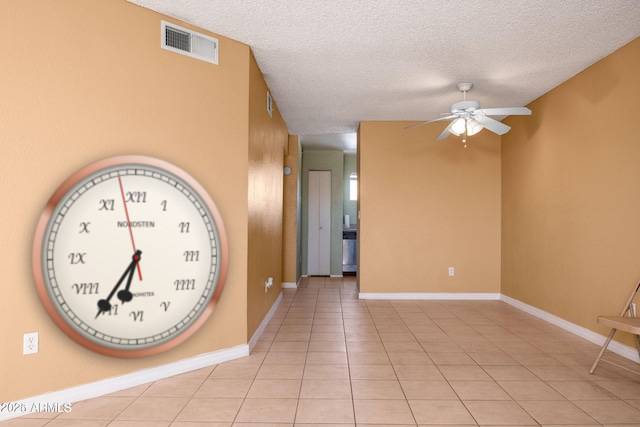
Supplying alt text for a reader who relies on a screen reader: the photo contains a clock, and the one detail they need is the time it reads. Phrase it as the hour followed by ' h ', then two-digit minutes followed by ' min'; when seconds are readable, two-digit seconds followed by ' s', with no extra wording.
6 h 35 min 58 s
